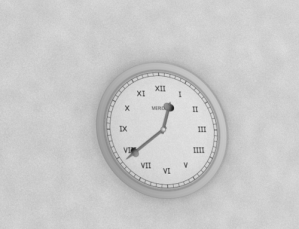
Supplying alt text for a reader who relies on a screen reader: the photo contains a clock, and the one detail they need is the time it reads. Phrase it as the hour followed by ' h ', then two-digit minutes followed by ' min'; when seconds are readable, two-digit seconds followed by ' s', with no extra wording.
12 h 39 min
